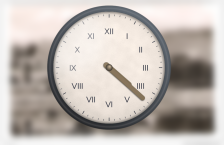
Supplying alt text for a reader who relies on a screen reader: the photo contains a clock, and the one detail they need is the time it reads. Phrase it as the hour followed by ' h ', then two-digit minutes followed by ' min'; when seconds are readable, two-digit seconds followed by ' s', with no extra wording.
4 h 22 min
